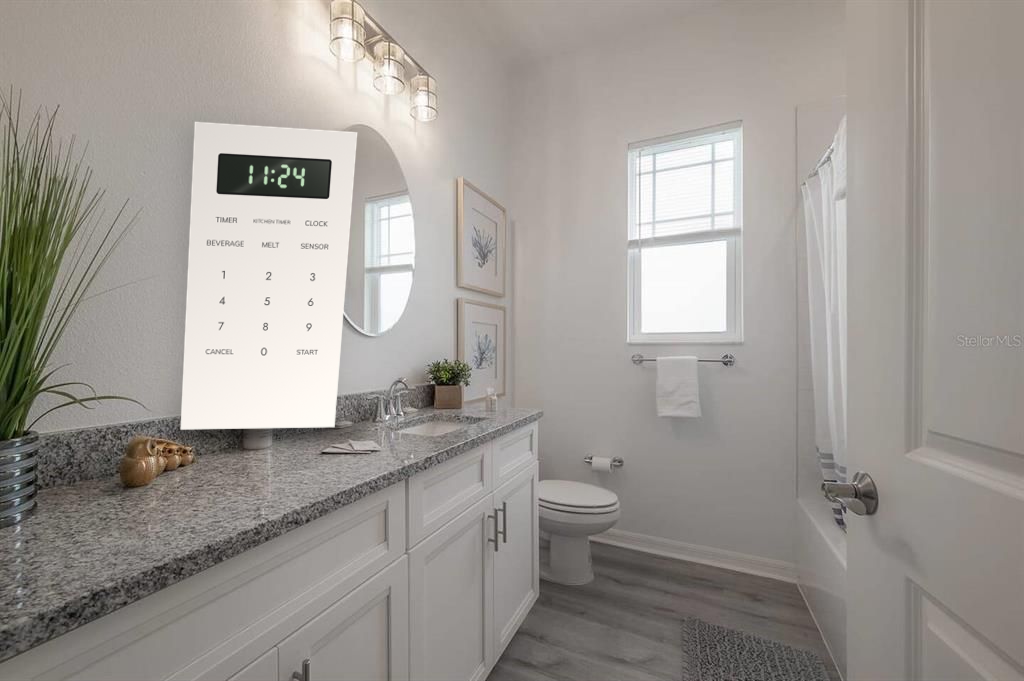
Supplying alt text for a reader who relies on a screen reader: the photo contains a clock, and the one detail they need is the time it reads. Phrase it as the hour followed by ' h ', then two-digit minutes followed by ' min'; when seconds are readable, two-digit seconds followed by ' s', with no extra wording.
11 h 24 min
